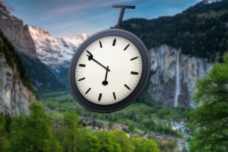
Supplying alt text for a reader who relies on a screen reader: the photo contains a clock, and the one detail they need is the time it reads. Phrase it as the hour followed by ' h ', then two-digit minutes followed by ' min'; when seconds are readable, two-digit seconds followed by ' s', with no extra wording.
5 h 49 min
